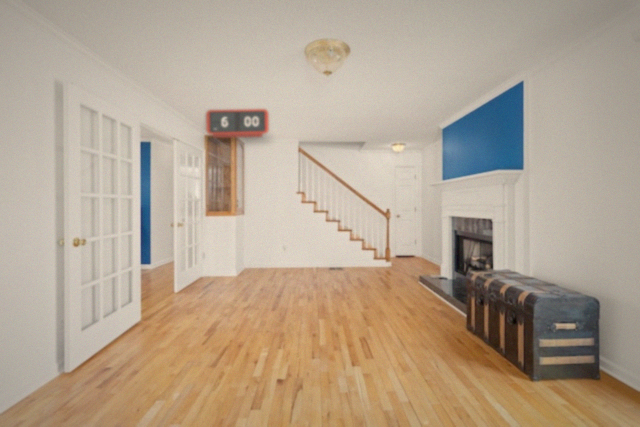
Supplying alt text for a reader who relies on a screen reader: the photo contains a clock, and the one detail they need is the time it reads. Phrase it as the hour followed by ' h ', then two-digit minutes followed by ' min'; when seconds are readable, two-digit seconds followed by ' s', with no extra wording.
6 h 00 min
